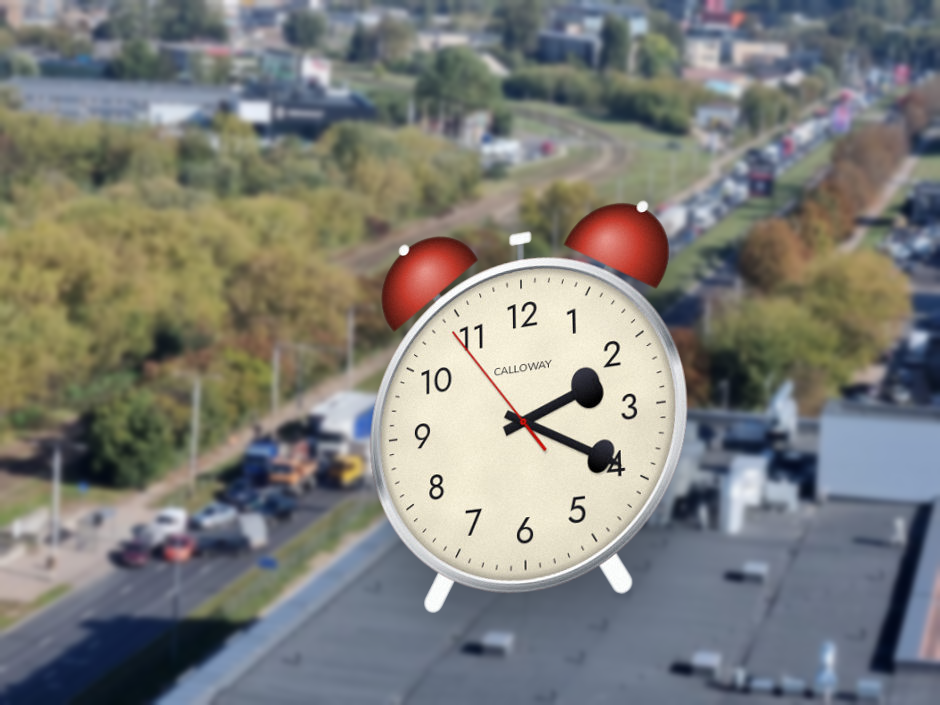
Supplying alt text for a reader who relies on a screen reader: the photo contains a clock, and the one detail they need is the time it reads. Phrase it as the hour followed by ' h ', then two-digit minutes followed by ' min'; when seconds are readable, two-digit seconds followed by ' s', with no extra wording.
2 h 19 min 54 s
